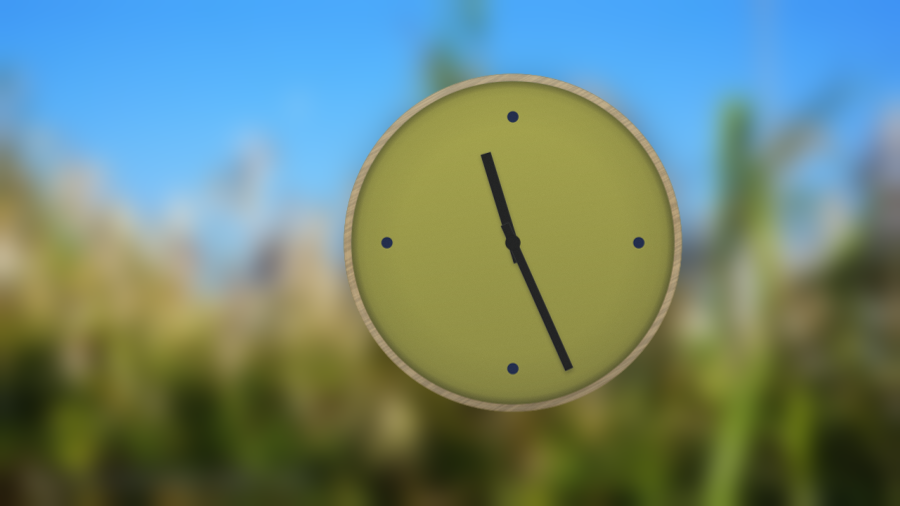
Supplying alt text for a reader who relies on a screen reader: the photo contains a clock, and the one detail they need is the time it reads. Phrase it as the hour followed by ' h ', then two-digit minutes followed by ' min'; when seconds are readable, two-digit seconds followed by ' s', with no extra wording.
11 h 26 min
